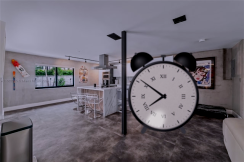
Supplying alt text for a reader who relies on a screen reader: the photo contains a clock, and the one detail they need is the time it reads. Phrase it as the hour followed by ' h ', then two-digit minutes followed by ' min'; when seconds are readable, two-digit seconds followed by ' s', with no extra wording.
7 h 51 min
